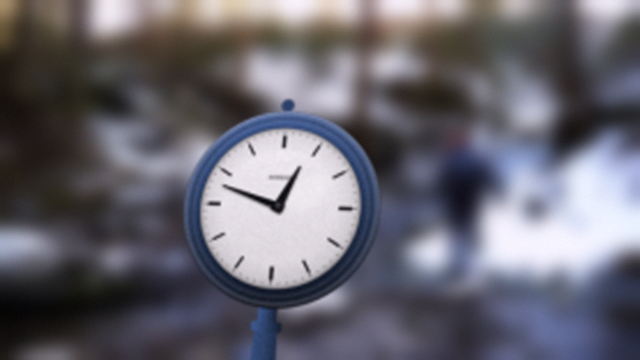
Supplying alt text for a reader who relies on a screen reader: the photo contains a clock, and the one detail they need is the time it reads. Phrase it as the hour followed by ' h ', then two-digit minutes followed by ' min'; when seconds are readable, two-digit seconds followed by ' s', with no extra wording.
12 h 48 min
